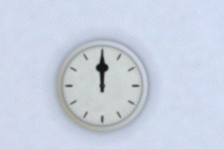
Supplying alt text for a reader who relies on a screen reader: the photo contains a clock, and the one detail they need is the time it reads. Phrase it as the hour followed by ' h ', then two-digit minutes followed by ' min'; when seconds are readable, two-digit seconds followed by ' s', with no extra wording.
12 h 00 min
